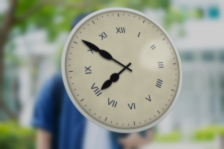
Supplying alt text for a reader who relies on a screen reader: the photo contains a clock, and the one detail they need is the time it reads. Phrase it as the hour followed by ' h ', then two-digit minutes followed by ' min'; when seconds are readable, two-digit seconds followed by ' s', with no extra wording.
7 h 51 min
